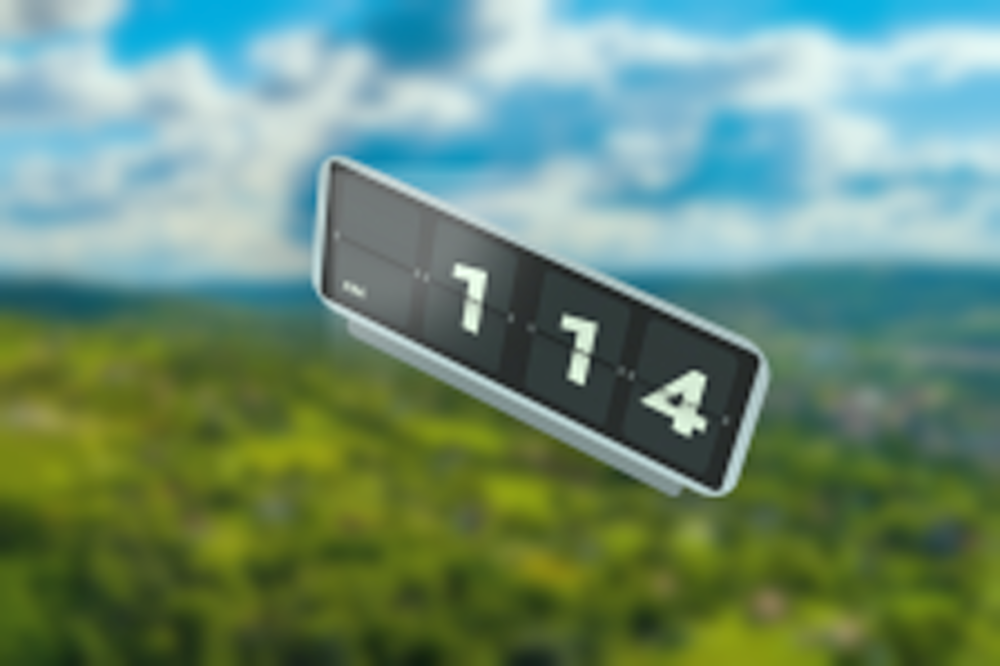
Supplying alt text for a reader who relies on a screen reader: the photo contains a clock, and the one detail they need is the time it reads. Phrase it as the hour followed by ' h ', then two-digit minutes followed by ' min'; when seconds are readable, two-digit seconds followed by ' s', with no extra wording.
1 h 14 min
